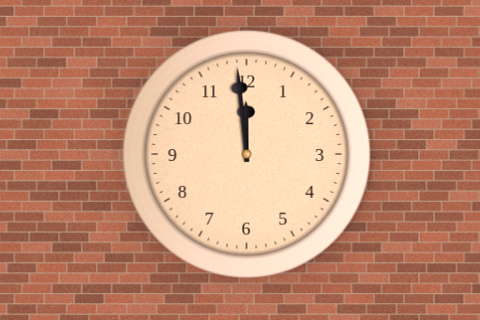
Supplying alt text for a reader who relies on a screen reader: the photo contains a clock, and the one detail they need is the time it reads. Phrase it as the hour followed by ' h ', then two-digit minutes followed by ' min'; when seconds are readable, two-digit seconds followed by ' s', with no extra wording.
11 h 59 min
